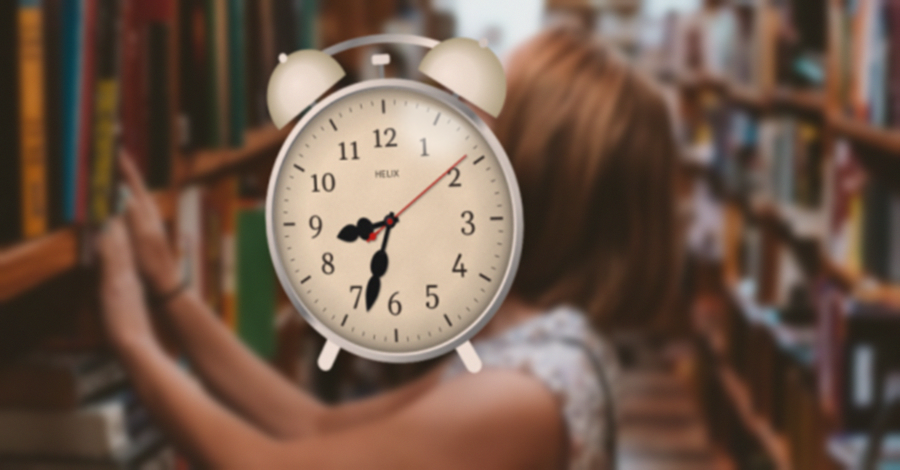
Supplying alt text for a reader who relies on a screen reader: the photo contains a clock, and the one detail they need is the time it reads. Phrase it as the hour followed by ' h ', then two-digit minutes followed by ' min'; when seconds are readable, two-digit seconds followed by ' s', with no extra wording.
8 h 33 min 09 s
